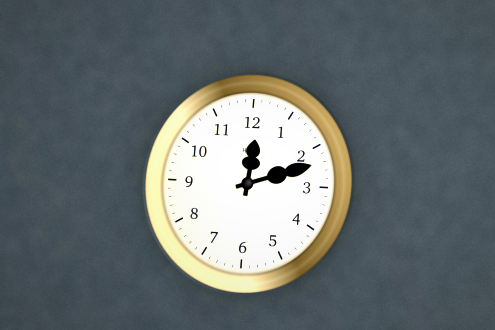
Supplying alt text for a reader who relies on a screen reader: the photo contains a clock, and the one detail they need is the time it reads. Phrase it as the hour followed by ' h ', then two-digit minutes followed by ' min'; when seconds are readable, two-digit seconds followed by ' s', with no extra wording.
12 h 12 min
